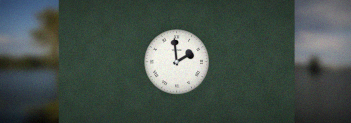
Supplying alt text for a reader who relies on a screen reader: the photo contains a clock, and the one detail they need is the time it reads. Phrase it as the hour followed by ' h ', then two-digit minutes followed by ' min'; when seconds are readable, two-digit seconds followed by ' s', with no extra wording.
1 h 59 min
